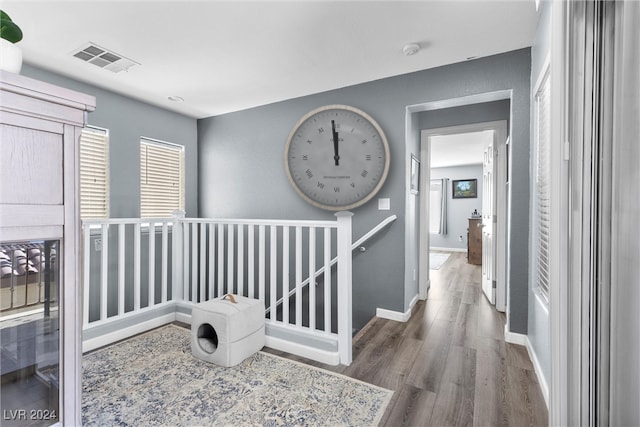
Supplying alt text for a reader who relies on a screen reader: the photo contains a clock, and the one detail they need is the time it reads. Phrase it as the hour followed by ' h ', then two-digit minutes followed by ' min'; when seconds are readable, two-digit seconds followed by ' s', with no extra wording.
11 h 59 min
